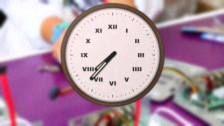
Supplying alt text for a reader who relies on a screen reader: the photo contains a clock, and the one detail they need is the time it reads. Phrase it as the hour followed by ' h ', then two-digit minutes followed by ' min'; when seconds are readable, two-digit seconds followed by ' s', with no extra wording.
7 h 37 min
